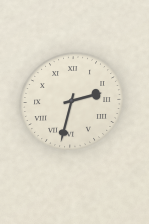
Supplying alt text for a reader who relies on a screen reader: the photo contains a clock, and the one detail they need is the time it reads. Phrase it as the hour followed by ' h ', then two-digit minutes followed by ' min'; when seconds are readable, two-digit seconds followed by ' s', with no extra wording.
2 h 32 min
